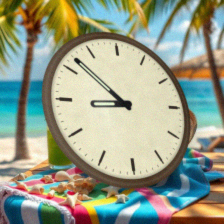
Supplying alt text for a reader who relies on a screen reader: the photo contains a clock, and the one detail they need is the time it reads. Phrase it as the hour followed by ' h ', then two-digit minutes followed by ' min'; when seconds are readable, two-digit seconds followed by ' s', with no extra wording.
8 h 52 min
